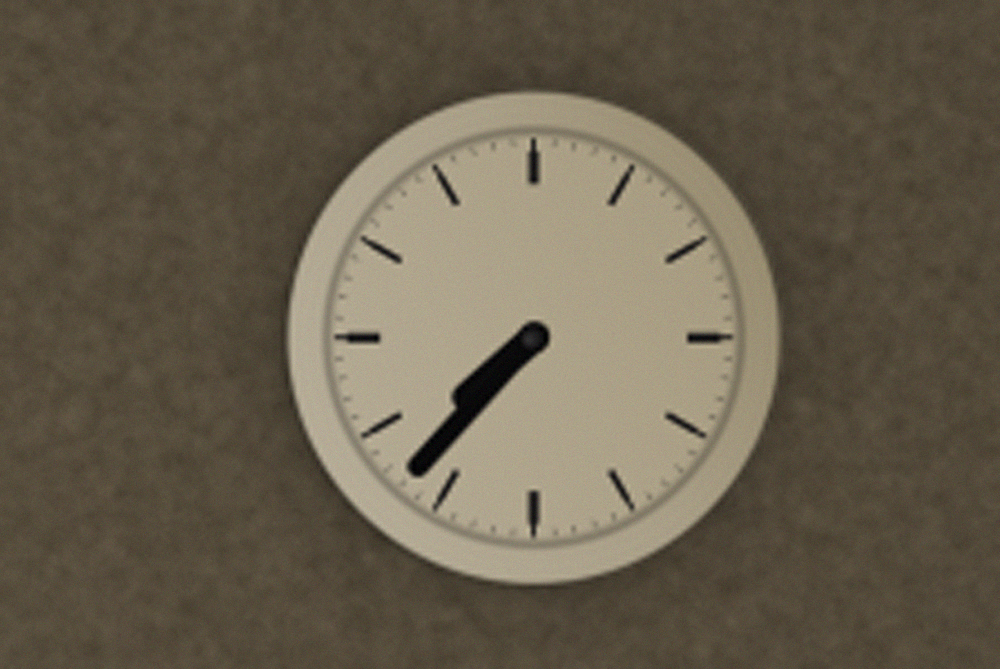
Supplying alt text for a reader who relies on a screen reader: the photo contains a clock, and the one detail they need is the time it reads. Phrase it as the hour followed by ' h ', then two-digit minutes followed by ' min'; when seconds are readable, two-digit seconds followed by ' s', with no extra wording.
7 h 37 min
